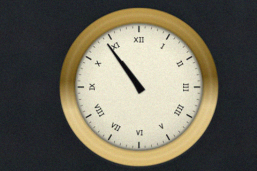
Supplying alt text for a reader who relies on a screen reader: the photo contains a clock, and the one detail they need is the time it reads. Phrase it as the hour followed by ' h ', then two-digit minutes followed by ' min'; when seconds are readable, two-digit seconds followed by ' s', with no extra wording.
10 h 54 min
